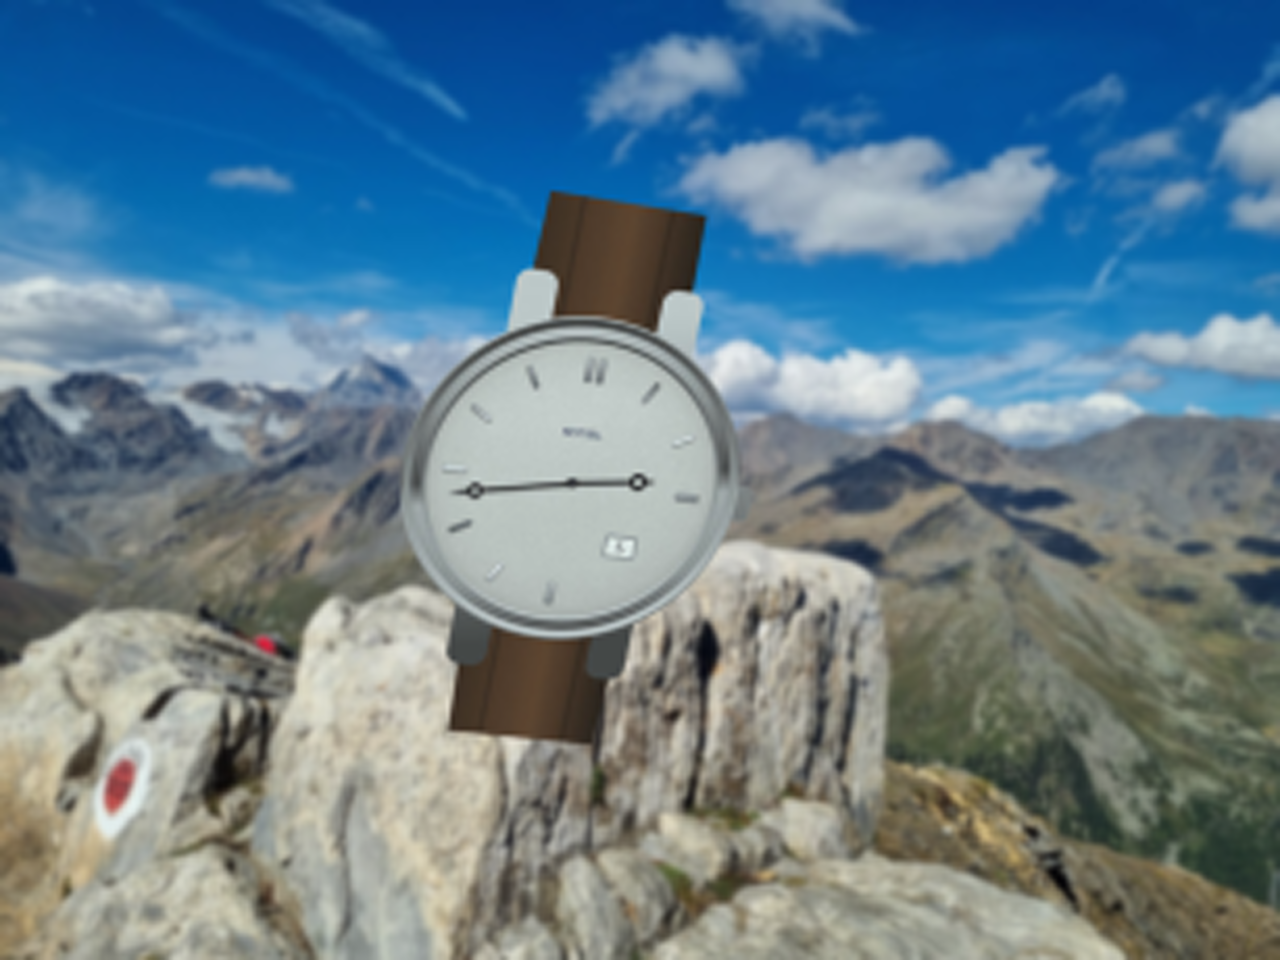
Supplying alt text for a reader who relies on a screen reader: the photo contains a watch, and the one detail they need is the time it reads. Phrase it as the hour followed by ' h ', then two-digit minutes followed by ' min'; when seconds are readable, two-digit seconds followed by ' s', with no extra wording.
2 h 43 min
